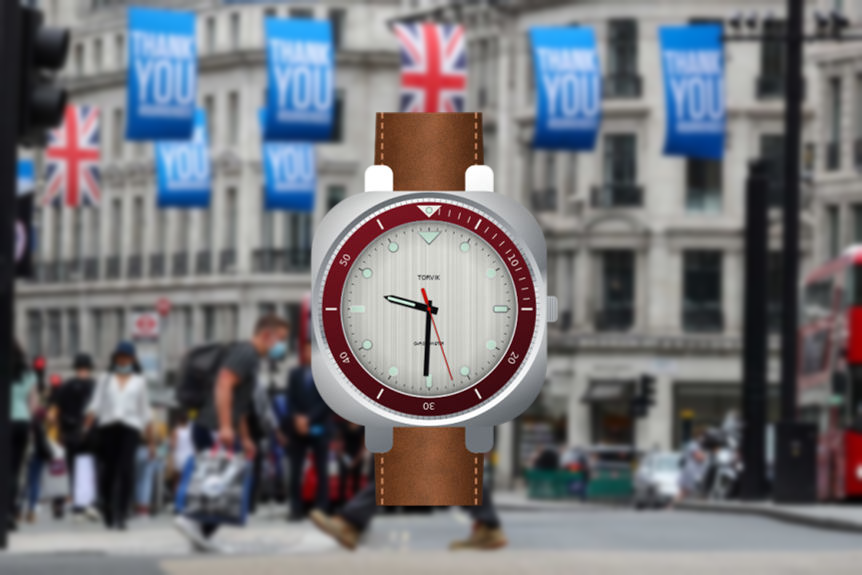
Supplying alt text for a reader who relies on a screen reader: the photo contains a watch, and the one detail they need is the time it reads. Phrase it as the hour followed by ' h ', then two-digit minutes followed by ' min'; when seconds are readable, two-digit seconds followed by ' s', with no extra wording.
9 h 30 min 27 s
